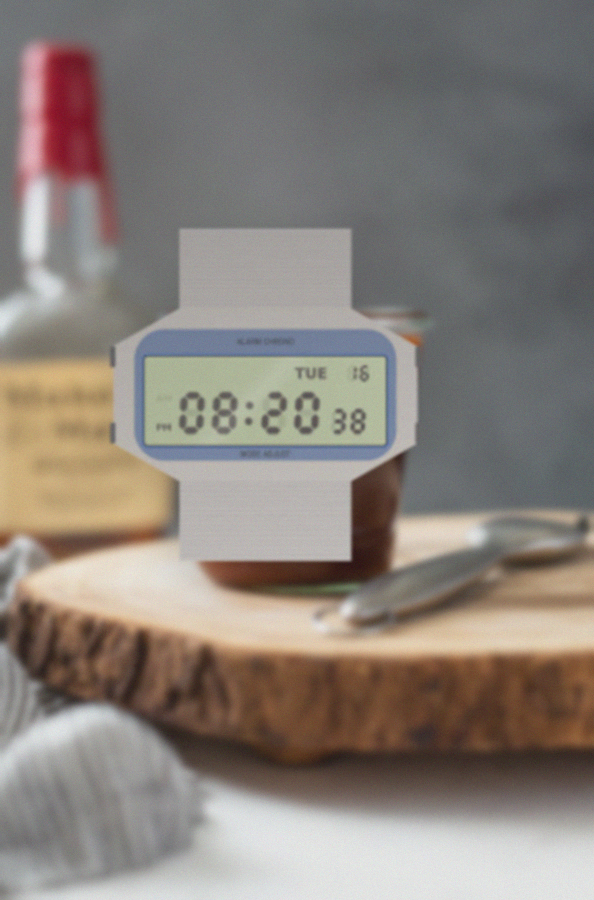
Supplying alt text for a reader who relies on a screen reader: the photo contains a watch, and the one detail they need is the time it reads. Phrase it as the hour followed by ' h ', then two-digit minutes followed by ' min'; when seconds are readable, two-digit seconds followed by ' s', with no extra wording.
8 h 20 min 38 s
